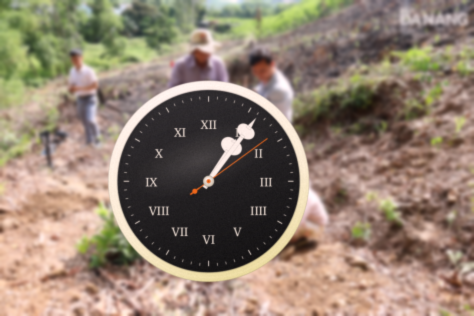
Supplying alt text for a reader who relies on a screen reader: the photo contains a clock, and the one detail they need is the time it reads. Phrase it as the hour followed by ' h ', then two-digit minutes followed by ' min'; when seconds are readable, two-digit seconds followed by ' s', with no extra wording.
1 h 06 min 09 s
